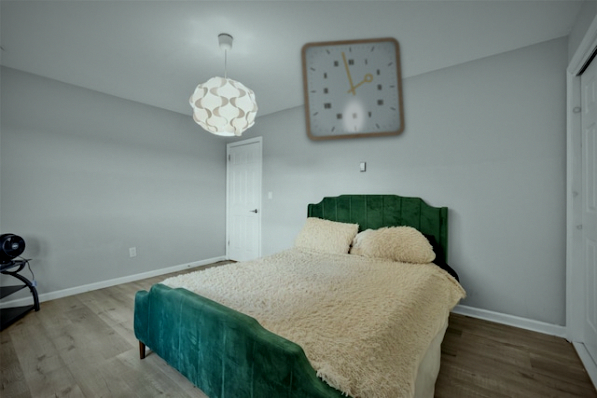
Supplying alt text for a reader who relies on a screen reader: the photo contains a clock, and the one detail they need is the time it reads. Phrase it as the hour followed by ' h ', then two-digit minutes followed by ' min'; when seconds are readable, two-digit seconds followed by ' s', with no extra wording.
1 h 58 min
